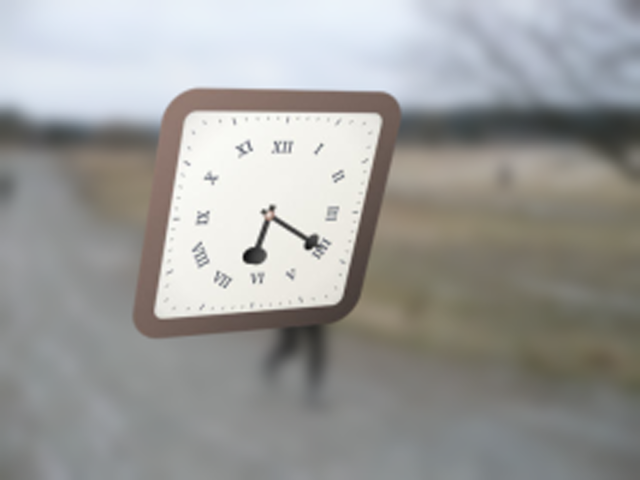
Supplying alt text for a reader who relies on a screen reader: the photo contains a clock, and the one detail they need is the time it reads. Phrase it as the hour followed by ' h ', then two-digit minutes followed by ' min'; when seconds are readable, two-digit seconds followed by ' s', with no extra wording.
6 h 20 min
